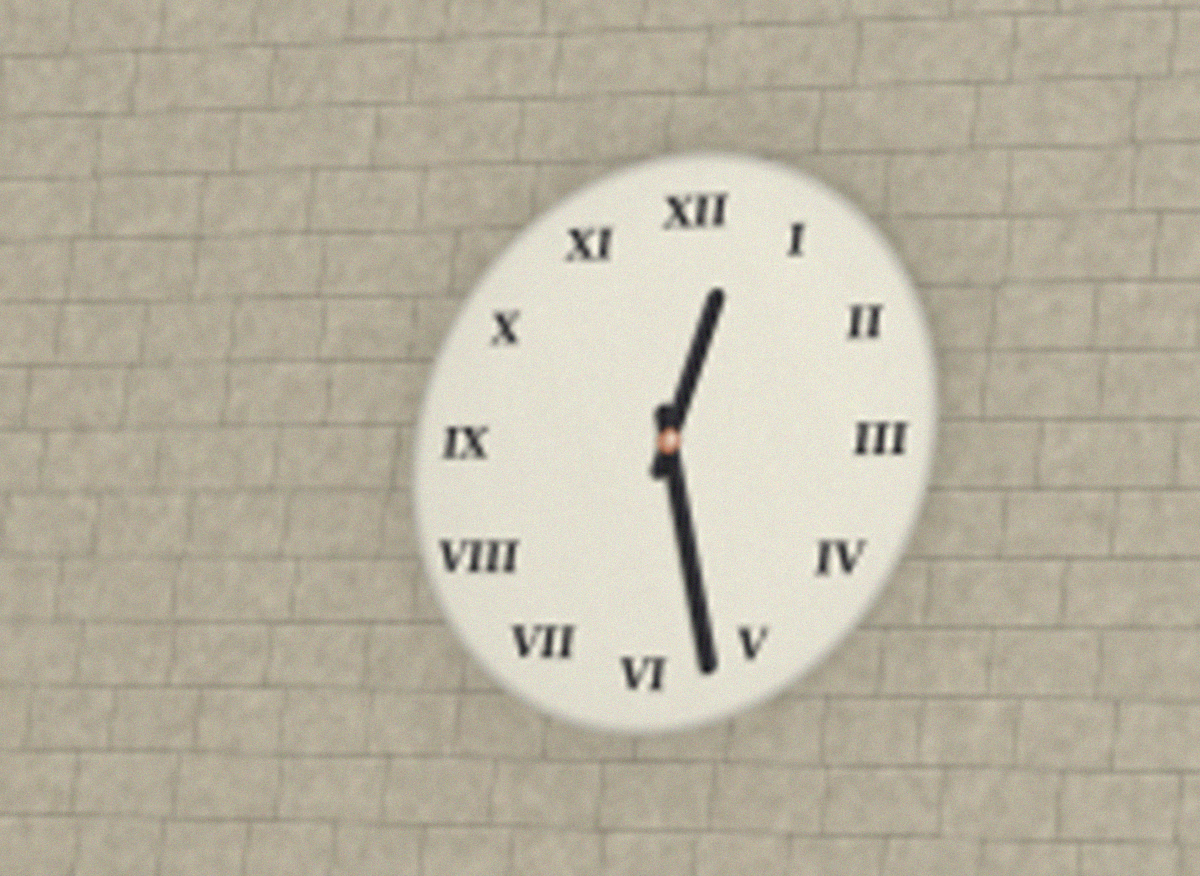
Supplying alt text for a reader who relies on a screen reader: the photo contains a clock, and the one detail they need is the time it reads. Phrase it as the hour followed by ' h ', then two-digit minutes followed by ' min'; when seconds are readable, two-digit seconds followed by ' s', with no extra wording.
12 h 27 min
